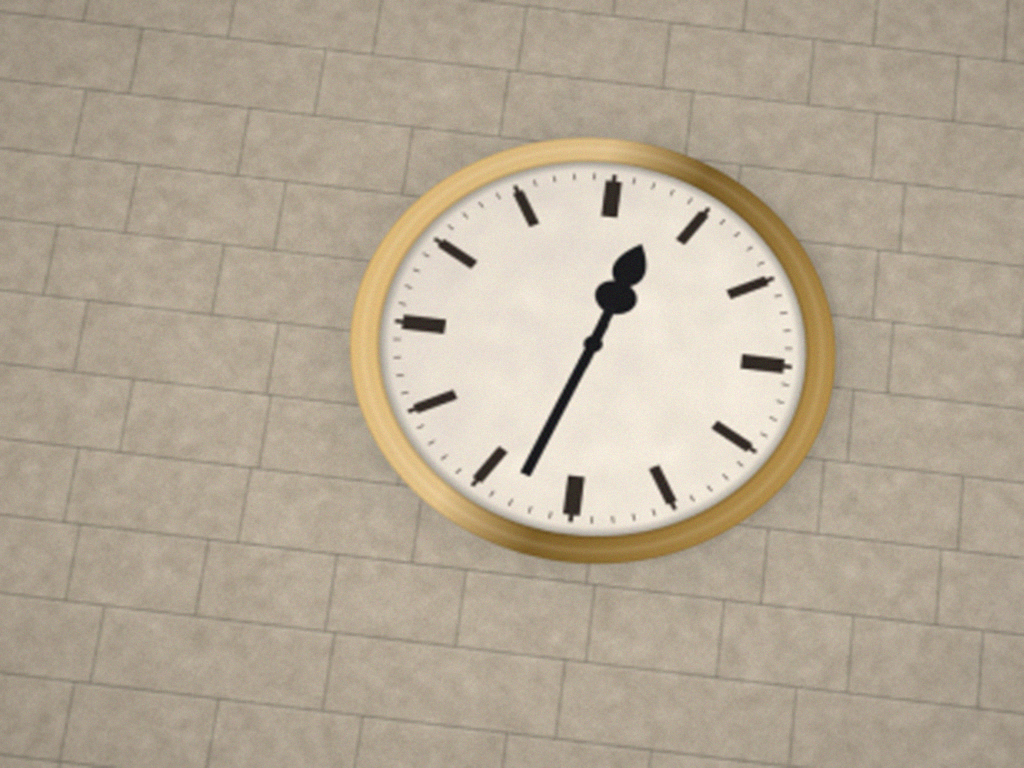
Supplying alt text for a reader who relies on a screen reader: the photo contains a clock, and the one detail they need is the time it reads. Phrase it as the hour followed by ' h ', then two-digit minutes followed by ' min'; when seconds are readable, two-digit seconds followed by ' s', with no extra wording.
12 h 33 min
